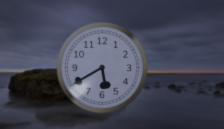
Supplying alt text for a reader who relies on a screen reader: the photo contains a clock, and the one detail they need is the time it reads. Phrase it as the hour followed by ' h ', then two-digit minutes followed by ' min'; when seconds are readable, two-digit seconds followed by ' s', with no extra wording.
5 h 40 min
